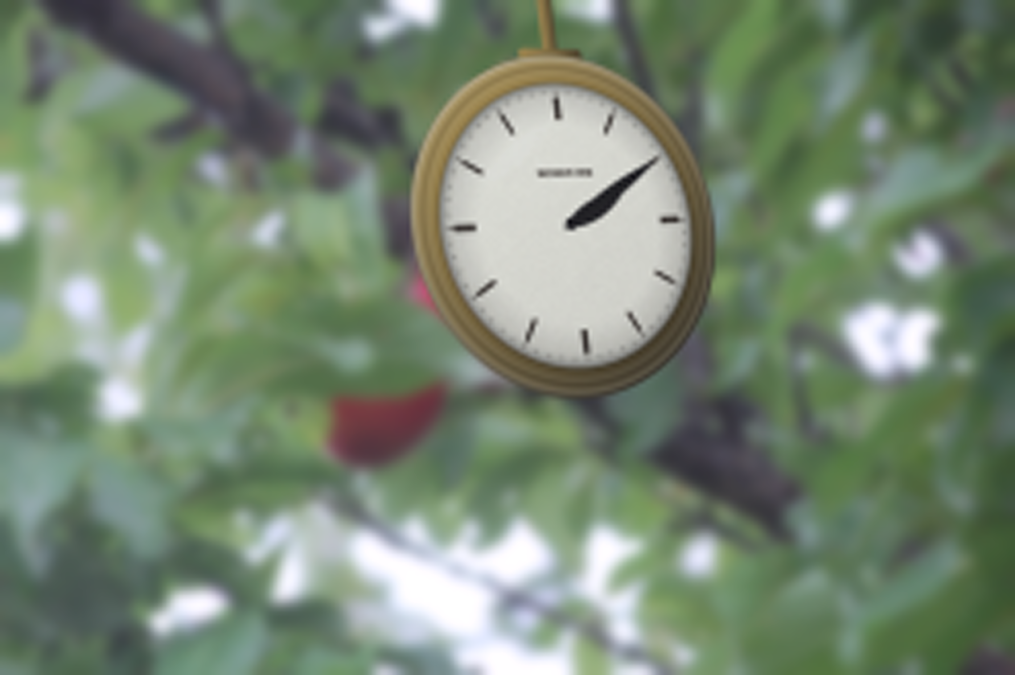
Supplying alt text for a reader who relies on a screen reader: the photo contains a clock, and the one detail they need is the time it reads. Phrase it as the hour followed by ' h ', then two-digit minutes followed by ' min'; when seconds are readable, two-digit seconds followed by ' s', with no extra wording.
2 h 10 min
